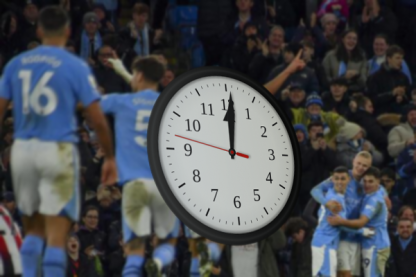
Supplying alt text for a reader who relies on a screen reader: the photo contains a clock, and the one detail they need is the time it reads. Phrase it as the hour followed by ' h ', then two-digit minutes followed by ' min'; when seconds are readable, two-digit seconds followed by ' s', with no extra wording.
12 h 00 min 47 s
